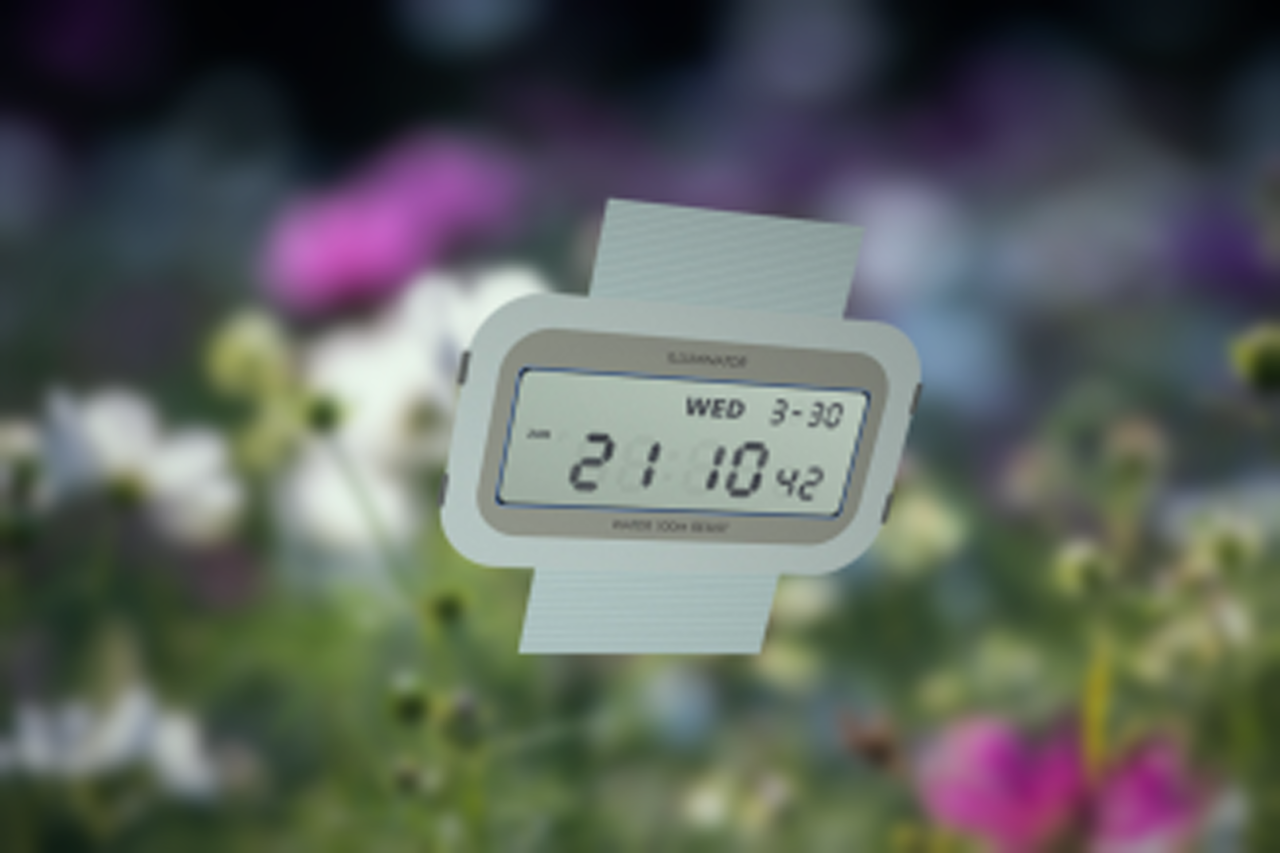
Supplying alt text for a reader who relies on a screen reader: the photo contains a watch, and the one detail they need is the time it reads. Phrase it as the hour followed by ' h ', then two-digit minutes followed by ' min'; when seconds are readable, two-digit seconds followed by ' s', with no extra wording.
21 h 10 min 42 s
